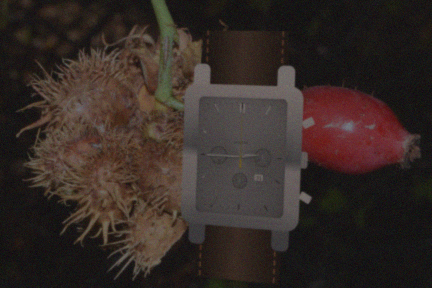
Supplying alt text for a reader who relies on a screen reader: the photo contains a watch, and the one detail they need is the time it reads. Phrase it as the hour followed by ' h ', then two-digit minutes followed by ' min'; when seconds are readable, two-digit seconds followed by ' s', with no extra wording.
2 h 45 min
